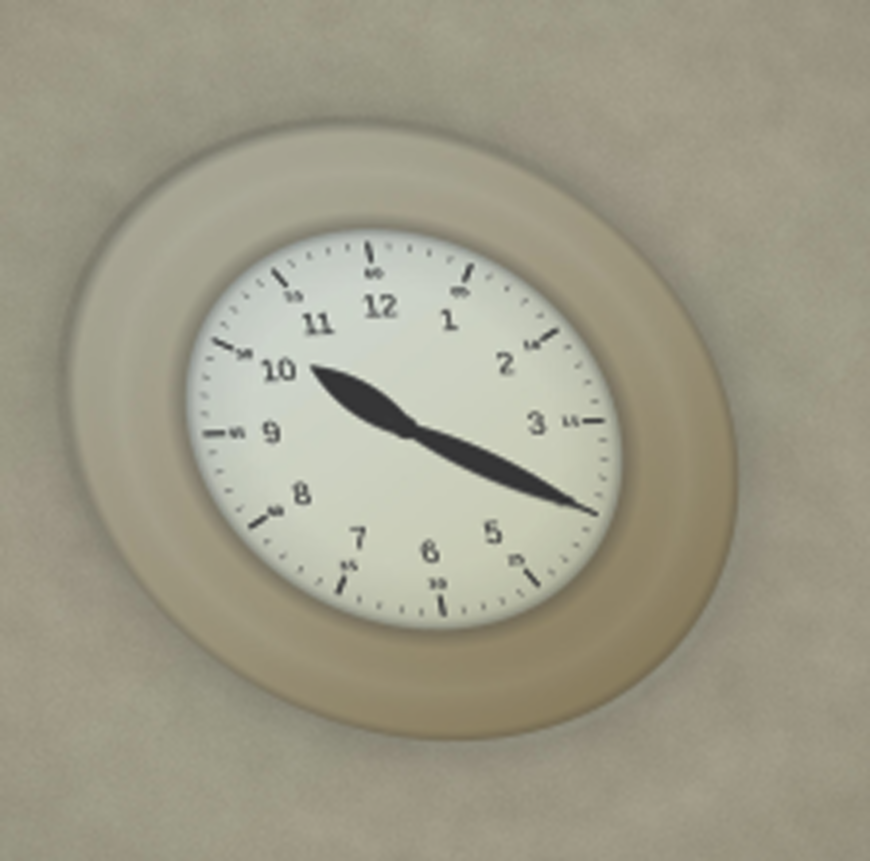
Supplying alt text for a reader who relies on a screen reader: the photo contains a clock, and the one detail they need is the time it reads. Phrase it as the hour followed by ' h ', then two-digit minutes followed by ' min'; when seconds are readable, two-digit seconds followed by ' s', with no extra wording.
10 h 20 min
